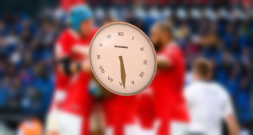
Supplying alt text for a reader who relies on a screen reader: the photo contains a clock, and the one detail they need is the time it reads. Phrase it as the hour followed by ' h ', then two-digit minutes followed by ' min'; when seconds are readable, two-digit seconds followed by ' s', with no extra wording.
5 h 29 min
